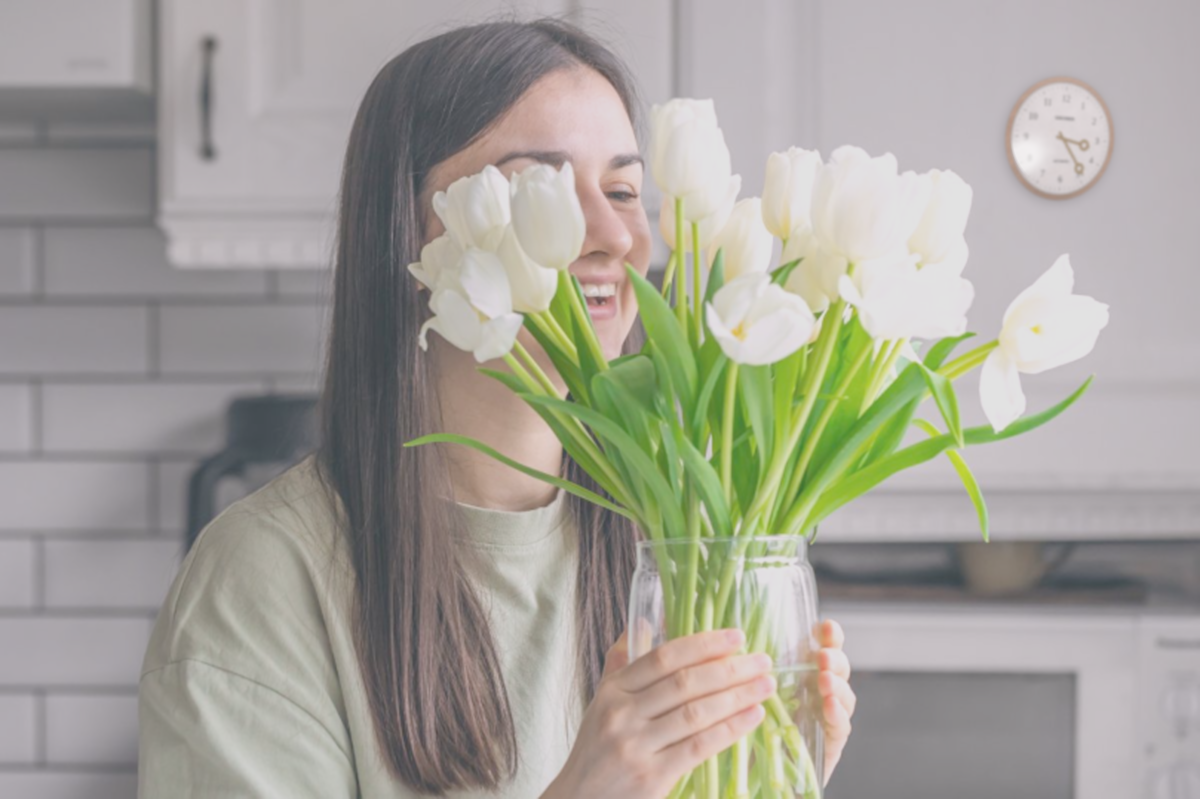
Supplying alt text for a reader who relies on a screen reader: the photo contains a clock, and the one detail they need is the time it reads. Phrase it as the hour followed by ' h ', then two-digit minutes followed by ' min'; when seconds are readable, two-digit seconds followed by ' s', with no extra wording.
3 h 24 min
